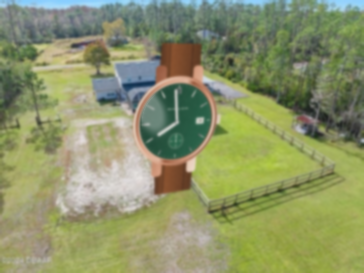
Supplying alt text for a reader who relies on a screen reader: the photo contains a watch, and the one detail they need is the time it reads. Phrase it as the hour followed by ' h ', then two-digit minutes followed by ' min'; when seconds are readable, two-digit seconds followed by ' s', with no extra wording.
7 h 59 min
